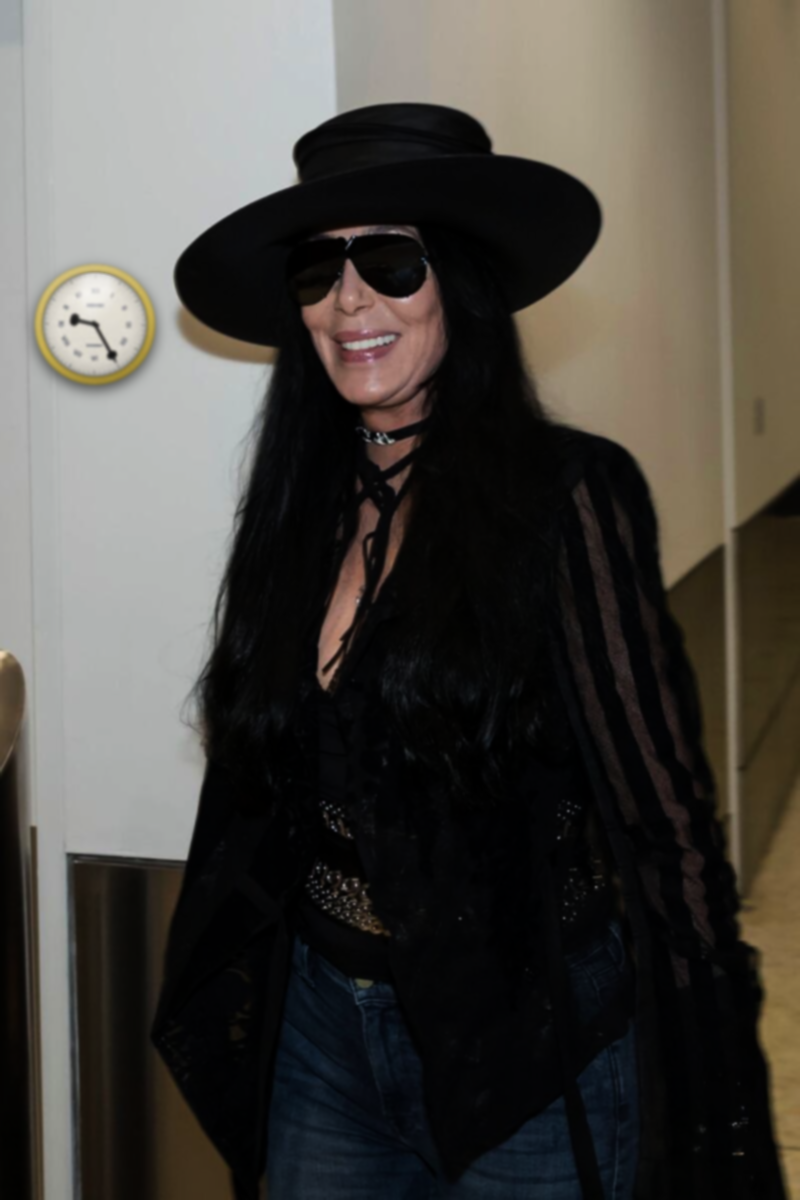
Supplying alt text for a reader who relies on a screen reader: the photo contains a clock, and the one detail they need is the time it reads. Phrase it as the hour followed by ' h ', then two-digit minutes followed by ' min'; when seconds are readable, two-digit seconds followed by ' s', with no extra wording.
9 h 25 min
